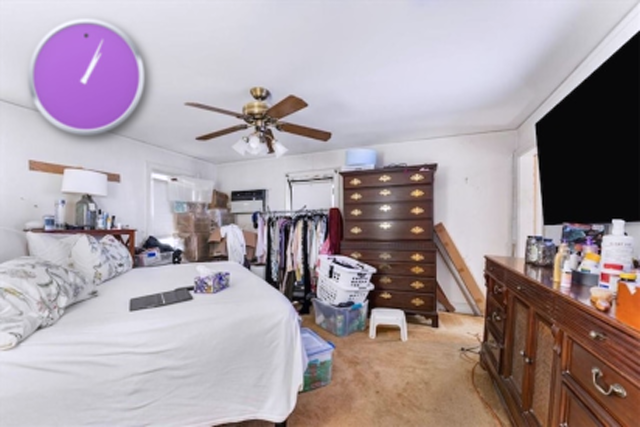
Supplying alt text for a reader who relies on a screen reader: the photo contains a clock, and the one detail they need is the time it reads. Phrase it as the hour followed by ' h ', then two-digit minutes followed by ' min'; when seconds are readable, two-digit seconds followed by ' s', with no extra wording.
1 h 04 min
